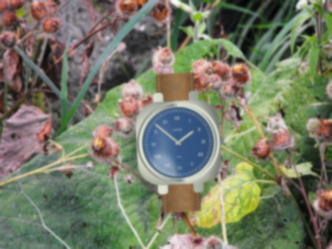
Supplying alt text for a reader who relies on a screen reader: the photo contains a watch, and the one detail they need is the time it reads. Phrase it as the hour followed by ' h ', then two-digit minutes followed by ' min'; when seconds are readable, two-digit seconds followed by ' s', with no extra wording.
1 h 52 min
